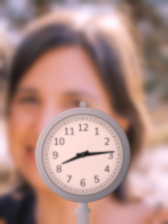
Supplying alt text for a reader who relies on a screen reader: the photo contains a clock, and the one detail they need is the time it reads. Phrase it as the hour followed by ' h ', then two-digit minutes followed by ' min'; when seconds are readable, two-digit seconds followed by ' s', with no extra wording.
8 h 14 min
